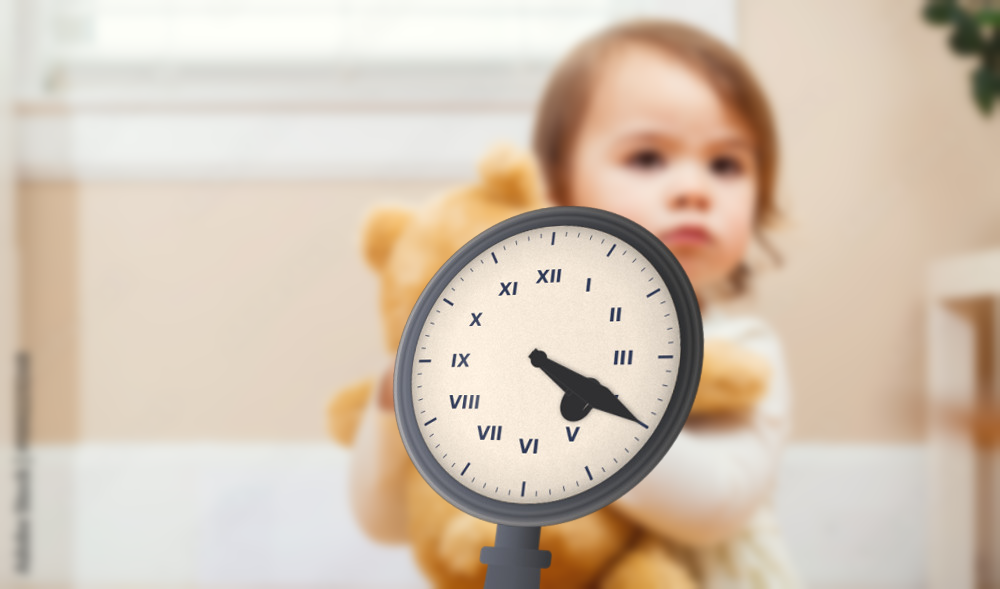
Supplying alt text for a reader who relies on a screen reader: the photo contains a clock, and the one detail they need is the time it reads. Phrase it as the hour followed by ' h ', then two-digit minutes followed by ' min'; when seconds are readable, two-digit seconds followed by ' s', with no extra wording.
4 h 20 min
